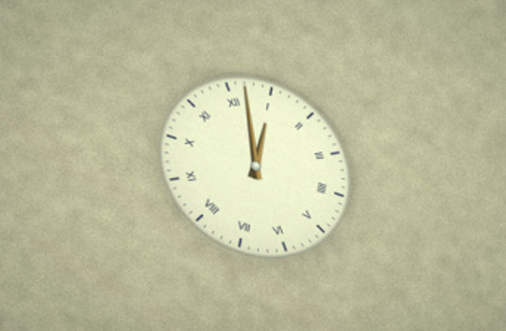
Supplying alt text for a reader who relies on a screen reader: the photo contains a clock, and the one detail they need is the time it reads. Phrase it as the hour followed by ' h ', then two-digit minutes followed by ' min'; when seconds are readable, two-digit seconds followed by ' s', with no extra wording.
1 h 02 min
